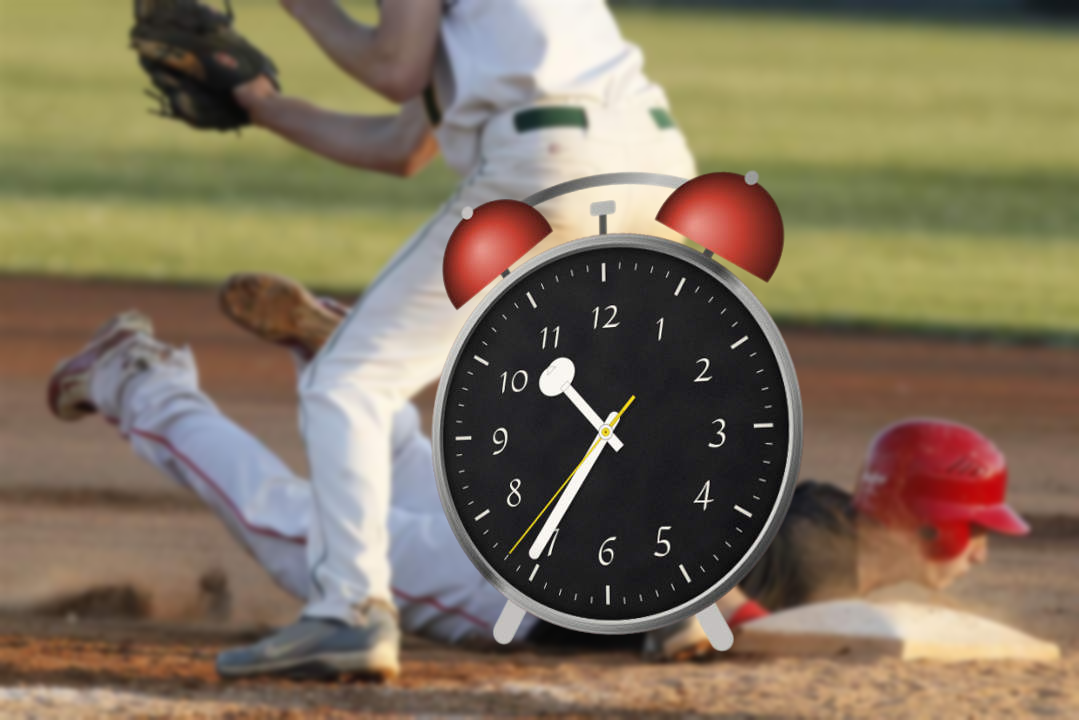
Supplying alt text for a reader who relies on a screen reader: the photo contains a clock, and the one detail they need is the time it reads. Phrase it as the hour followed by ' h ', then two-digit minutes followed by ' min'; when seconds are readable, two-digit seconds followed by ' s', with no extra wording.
10 h 35 min 37 s
